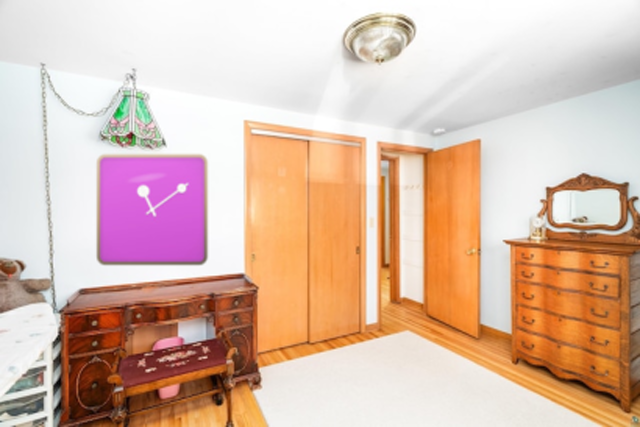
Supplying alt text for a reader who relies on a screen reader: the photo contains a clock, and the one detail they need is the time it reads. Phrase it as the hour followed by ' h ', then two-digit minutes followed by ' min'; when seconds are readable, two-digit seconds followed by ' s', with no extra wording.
11 h 09 min
